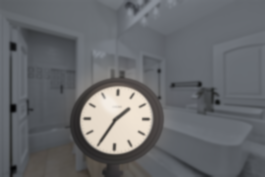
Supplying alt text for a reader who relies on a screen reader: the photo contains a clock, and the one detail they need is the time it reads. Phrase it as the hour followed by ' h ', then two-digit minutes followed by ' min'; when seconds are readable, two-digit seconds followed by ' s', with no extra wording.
1 h 35 min
